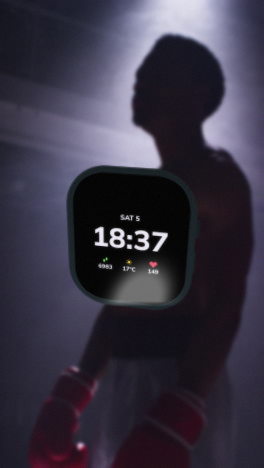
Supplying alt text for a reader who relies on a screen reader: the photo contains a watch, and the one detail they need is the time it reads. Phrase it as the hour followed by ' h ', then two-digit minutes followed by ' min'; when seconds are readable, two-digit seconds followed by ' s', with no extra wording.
18 h 37 min
